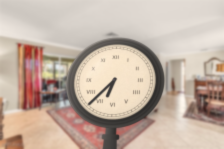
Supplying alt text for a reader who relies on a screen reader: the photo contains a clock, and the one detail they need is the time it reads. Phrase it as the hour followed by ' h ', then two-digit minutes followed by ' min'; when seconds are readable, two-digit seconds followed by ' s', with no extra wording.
6 h 37 min
